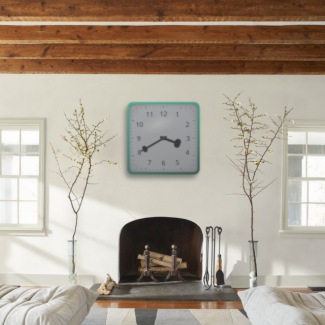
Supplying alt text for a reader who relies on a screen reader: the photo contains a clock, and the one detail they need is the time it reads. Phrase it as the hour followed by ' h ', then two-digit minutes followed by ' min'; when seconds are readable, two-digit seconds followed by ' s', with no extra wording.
3 h 40 min
